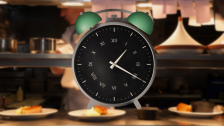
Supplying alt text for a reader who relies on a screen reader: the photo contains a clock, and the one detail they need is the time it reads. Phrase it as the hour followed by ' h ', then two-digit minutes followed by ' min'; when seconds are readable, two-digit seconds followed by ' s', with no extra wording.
1 h 20 min
